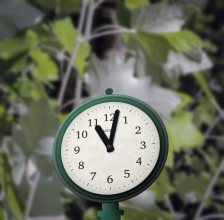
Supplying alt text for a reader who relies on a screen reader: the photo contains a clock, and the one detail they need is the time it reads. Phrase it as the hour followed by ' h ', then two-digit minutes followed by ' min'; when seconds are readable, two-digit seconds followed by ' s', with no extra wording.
11 h 02 min
